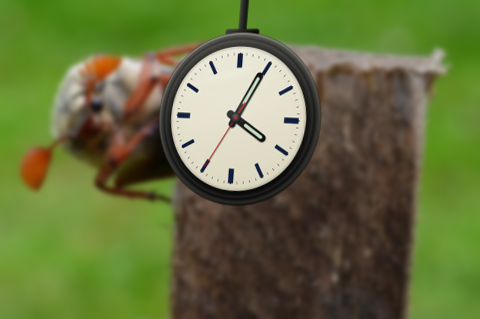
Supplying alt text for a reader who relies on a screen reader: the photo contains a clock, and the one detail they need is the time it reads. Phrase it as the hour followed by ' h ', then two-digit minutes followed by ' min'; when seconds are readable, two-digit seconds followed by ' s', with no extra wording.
4 h 04 min 35 s
